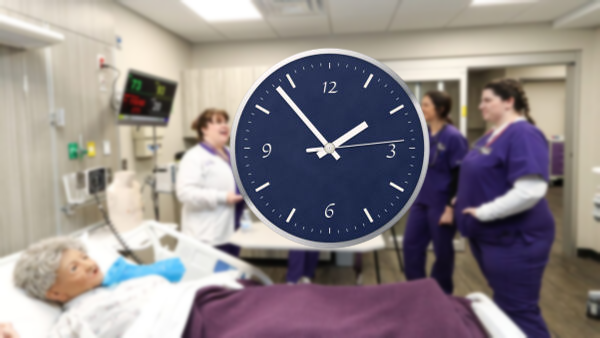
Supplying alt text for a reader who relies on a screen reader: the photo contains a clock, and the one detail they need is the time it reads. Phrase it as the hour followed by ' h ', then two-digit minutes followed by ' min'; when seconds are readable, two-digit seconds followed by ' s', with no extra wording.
1 h 53 min 14 s
